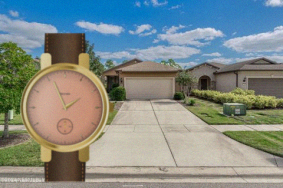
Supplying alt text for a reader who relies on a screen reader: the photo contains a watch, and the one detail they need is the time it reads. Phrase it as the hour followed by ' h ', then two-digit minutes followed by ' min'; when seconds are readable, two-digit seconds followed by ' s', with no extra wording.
1 h 56 min
